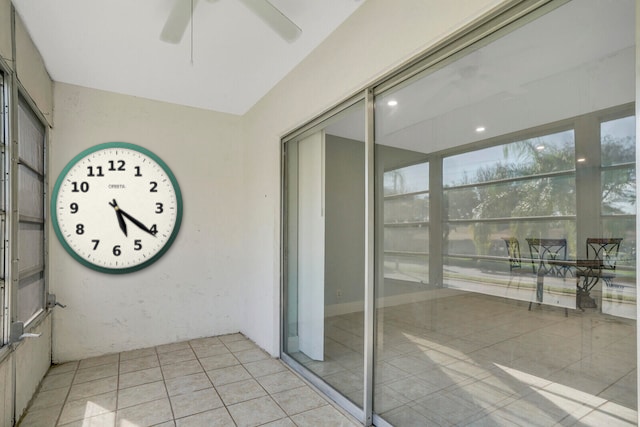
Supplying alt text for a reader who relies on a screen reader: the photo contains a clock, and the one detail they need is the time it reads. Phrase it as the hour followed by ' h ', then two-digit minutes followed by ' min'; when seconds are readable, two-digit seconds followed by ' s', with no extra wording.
5 h 21 min
